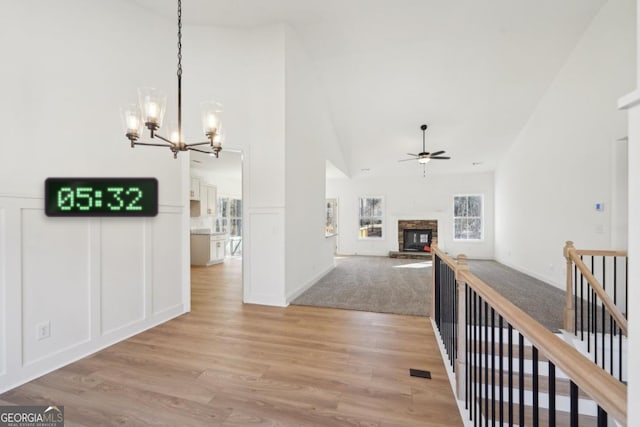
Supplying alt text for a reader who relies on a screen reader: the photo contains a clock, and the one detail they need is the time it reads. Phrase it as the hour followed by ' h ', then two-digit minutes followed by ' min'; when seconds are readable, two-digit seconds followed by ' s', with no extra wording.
5 h 32 min
